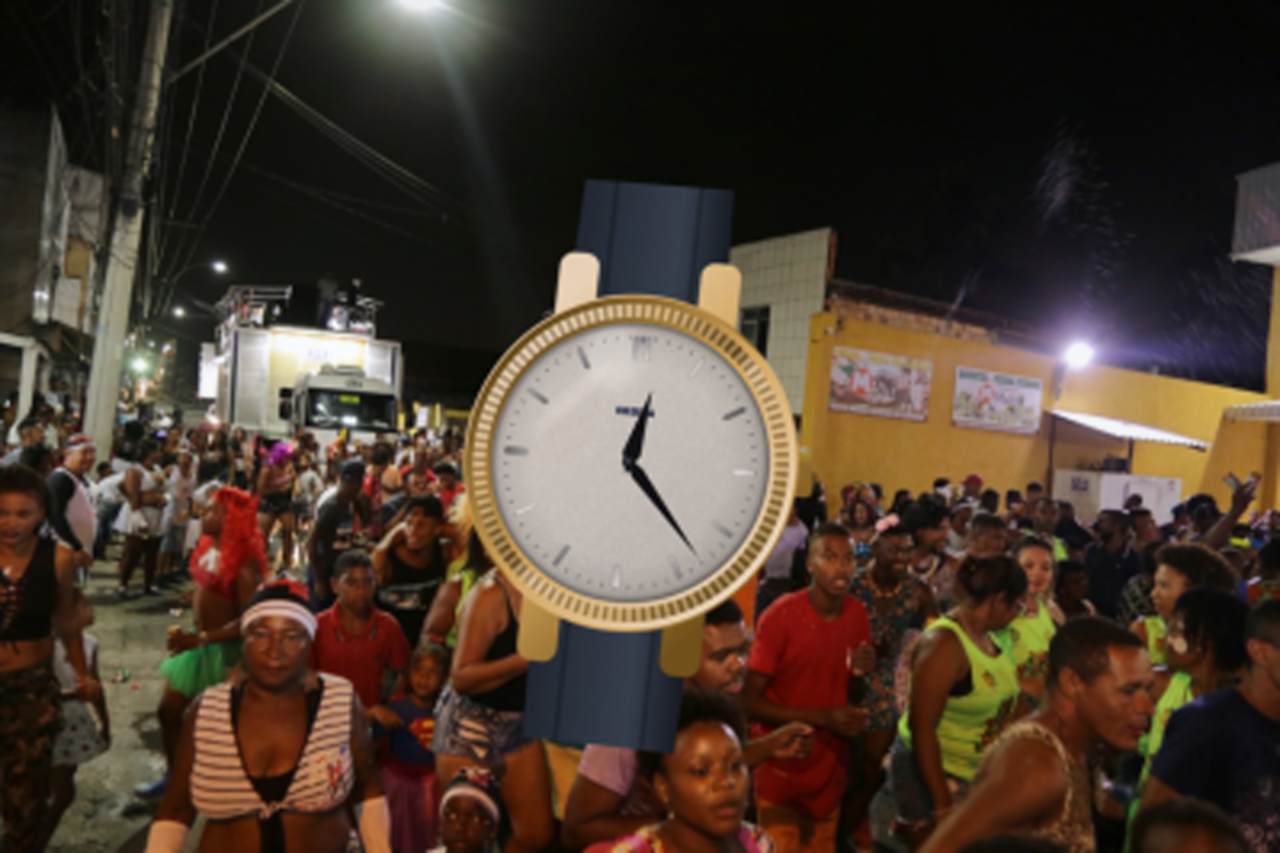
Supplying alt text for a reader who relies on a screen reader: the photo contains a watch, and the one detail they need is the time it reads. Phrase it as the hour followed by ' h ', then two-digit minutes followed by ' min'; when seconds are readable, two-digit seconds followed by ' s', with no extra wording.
12 h 23 min
